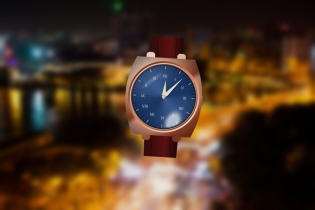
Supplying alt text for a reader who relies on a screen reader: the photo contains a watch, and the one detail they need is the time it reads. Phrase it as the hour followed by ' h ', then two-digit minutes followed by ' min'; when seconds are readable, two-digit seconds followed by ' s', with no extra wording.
12 h 07 min
